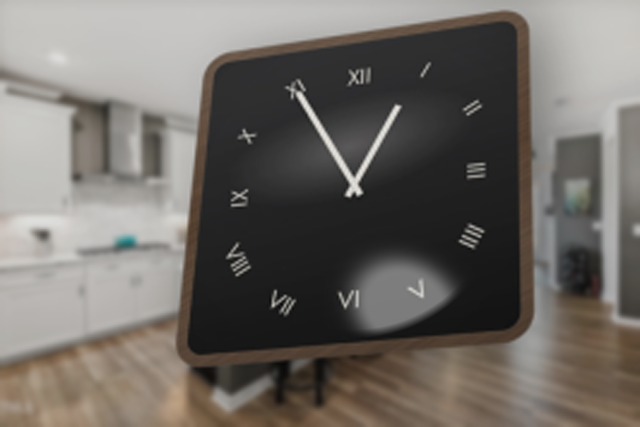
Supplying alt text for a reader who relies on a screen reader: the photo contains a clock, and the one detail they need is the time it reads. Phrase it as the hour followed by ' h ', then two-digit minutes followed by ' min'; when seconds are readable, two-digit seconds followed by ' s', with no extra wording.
12 h 55 min
